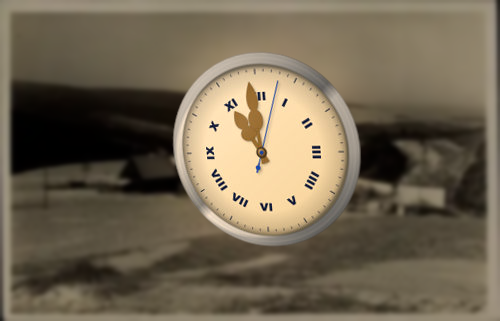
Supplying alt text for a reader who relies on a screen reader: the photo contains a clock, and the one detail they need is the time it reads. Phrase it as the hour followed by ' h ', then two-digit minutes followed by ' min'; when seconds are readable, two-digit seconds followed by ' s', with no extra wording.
10 h 59 min 03 s
